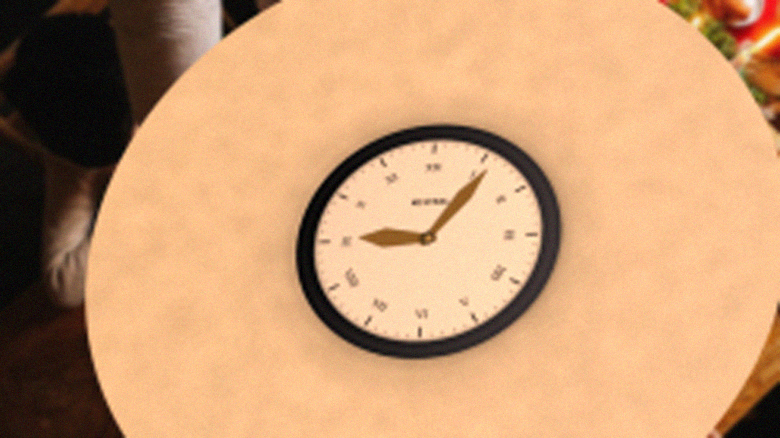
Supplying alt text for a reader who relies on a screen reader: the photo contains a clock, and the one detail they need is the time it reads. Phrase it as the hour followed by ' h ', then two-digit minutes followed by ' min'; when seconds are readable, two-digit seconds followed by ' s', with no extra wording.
9 h 06 min
